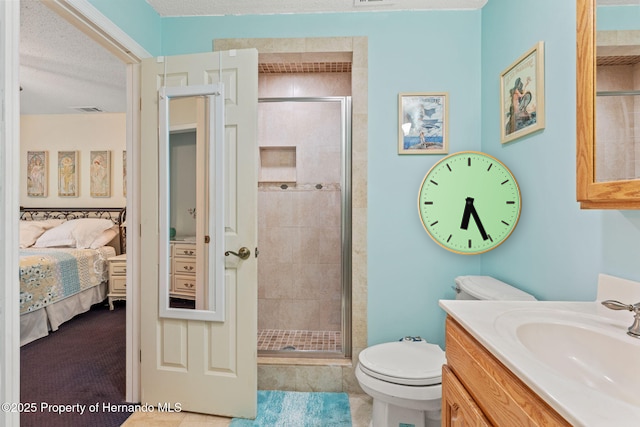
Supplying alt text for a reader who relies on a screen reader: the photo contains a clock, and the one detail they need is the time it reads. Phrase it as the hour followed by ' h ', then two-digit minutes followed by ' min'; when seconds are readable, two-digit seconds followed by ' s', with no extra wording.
6 h 26 min
